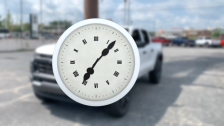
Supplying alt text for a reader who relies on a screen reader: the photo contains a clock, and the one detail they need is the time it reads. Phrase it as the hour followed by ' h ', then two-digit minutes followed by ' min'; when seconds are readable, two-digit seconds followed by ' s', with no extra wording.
7 h 07 min
